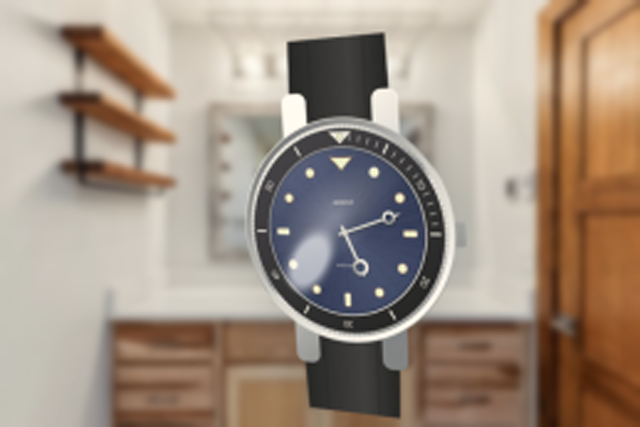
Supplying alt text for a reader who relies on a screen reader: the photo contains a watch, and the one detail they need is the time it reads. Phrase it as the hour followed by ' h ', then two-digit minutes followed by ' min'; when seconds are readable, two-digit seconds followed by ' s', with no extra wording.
5 h 12 min
